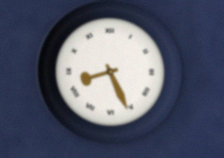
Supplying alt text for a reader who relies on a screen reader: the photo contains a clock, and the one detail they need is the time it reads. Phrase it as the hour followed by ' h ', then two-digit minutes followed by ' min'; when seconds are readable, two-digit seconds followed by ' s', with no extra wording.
8 h 26 min
